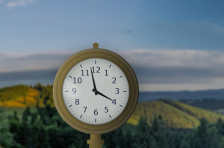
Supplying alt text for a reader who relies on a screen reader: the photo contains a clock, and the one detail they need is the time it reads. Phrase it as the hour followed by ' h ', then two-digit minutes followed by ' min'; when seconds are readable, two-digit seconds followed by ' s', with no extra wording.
3 h 58 min
